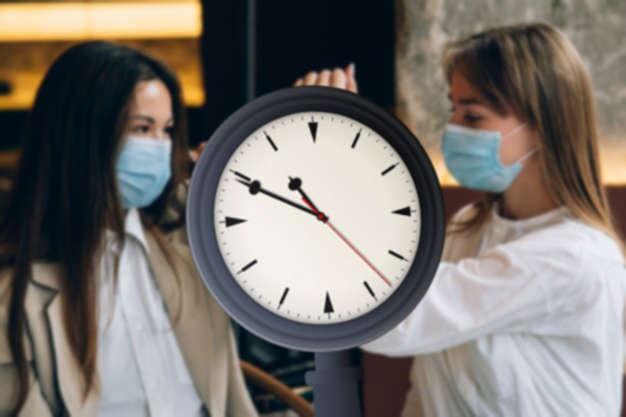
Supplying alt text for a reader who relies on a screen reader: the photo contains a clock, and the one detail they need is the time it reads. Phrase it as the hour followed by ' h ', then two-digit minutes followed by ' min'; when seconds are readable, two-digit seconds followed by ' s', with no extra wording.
10 h 49 min 23 s
